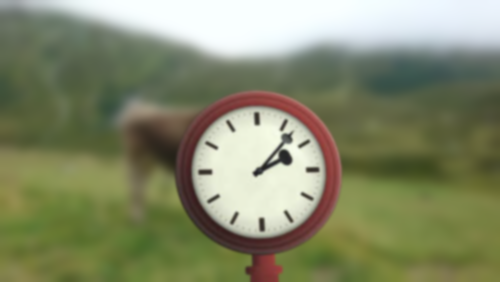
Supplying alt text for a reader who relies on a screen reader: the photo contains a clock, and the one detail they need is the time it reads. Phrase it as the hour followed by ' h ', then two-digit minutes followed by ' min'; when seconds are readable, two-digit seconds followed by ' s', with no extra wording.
2 h 07 min
